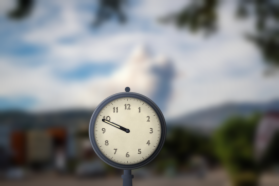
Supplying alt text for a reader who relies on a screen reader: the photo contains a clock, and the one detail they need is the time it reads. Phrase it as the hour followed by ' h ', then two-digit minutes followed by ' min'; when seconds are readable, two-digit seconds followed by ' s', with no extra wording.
9 h 49 min
